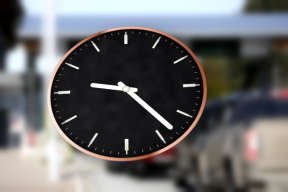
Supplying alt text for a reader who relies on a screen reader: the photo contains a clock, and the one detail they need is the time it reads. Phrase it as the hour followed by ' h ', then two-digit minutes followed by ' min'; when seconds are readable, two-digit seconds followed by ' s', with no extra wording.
9 h 23 min
